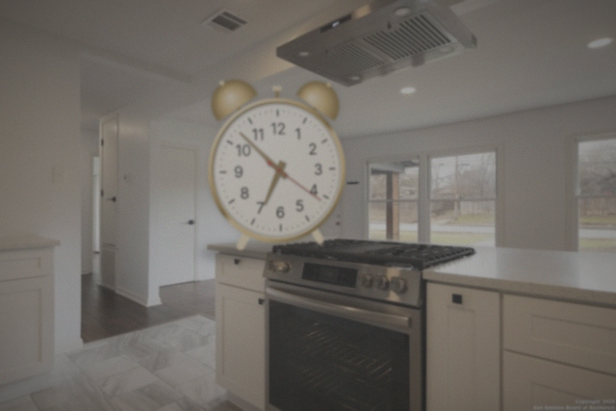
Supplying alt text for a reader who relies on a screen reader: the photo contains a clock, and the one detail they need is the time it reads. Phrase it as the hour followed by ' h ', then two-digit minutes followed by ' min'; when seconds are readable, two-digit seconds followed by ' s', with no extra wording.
6 h 52 min 21 s
